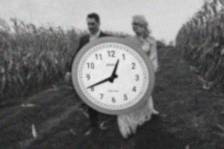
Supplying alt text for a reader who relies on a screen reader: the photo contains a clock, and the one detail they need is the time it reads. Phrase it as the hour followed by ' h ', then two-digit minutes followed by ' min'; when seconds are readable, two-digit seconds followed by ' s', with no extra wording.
12 h 41 min
